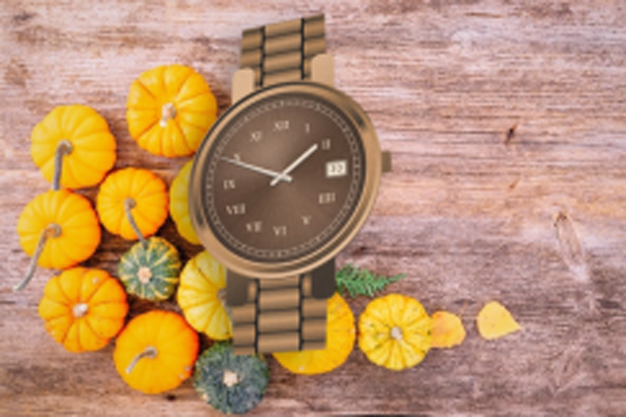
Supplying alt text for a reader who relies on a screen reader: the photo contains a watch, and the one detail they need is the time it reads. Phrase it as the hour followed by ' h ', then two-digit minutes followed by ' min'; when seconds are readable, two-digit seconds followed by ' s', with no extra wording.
1 h 49 min
